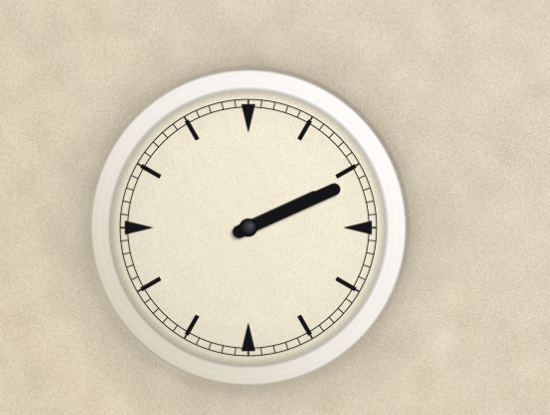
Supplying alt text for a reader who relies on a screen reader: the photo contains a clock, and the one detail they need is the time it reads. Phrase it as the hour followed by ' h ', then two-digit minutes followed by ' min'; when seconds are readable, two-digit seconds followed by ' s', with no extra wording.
2 h 11 min
